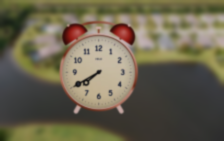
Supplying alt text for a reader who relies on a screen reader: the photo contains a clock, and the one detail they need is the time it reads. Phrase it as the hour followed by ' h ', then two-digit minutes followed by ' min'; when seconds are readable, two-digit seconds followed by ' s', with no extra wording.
7 h 40 min
